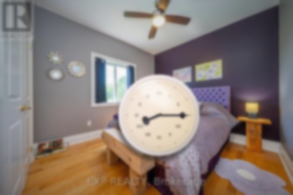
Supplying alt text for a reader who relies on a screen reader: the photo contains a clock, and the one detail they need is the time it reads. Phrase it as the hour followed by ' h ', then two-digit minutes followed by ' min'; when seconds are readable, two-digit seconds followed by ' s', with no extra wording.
8 h 15 min
